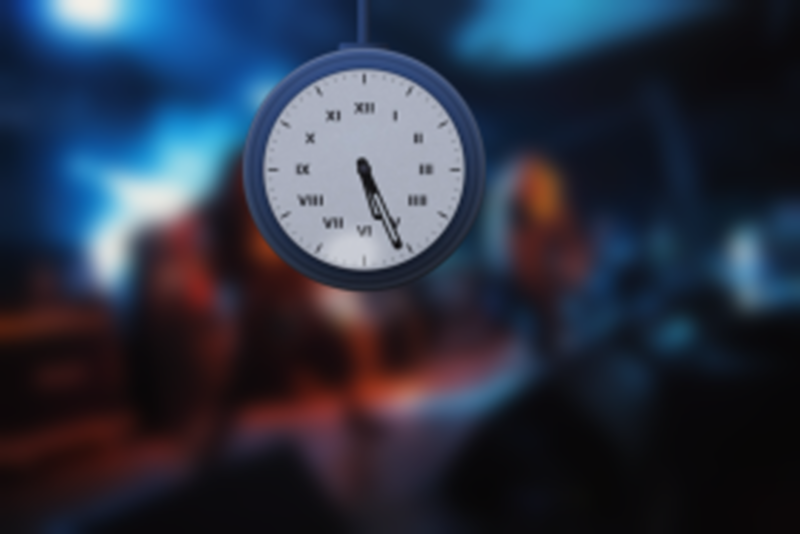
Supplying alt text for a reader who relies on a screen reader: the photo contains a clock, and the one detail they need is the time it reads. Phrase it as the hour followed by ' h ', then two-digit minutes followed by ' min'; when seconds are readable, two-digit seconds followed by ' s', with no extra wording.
5 h 26 min
